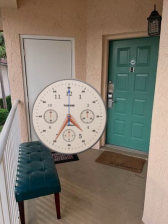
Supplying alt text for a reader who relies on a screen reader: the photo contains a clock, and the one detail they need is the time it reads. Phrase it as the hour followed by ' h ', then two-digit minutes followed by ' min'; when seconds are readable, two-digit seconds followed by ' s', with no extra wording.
4 h 35 min
